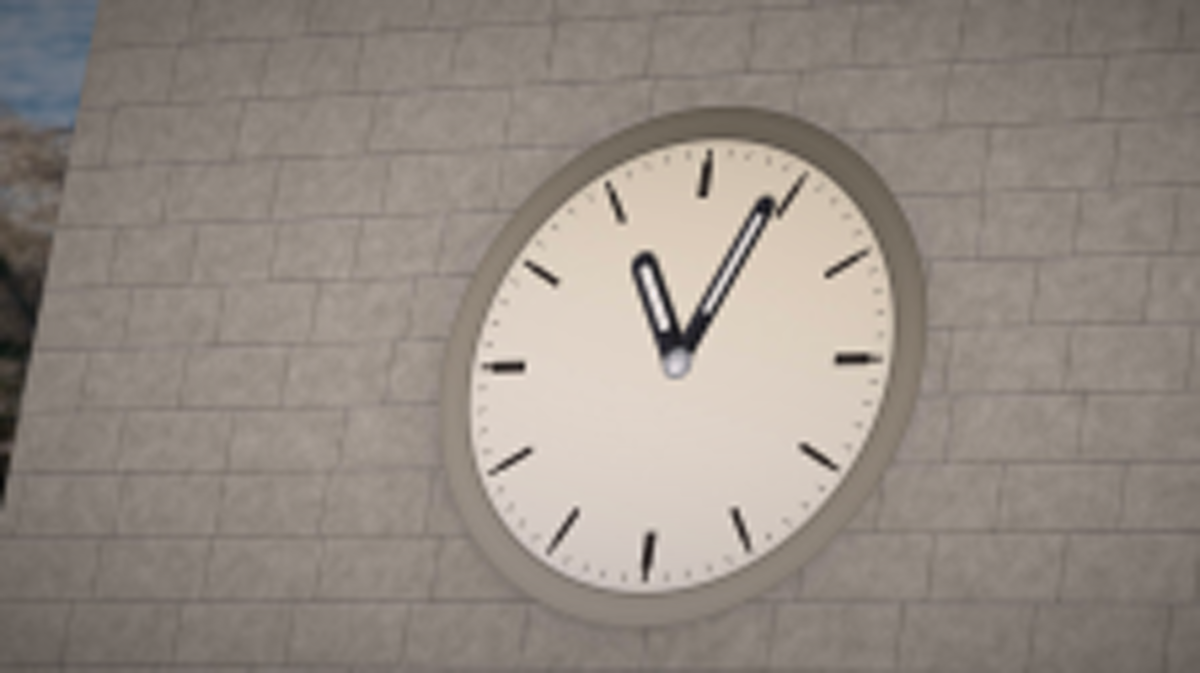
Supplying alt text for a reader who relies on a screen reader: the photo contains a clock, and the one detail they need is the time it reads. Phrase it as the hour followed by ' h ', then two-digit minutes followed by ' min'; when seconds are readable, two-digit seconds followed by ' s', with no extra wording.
11 h 04 min
